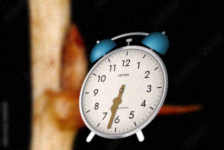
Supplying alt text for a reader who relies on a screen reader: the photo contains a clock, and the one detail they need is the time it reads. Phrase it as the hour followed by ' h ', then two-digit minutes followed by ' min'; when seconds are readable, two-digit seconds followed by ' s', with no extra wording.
6 h 32 min
